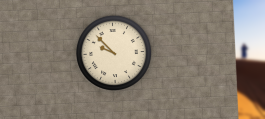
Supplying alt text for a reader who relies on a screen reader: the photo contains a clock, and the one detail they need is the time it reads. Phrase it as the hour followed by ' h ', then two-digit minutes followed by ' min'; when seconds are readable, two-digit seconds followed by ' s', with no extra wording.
9 h 53 min
